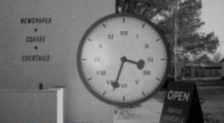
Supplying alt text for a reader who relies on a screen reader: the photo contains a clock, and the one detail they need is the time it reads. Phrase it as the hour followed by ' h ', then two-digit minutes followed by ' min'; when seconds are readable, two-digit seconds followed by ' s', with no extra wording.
3 h 33 min
